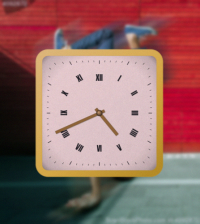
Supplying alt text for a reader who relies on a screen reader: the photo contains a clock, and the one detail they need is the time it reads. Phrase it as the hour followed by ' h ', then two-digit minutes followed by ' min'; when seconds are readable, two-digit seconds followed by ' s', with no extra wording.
4 h 41 min
